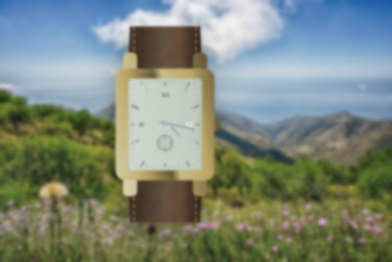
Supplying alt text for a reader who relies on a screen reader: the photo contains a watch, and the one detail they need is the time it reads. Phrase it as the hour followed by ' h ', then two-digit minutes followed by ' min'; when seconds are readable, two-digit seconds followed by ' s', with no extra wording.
4 h 17 min
